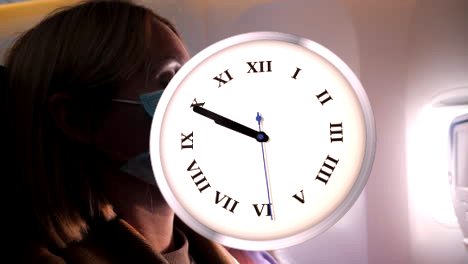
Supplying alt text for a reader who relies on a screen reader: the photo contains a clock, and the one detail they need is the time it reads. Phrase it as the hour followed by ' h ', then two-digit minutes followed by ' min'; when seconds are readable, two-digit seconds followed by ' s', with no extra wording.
9 h 49 min 29 s
